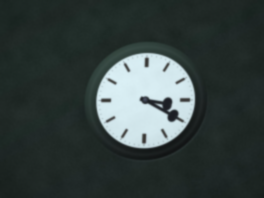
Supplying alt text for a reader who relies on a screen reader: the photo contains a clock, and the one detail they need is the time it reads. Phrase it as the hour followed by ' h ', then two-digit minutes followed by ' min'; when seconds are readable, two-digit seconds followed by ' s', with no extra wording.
3 h 20 min
